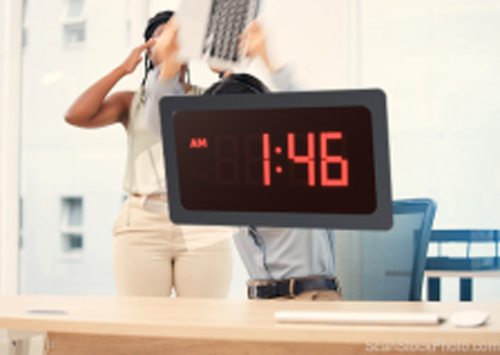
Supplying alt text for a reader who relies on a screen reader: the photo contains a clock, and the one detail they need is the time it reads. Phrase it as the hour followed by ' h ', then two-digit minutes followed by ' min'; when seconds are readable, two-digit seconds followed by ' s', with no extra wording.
1 h 46 min
